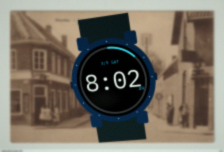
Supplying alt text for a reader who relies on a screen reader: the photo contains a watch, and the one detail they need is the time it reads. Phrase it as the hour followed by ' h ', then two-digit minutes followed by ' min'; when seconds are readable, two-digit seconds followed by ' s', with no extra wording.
8 h 02 min
